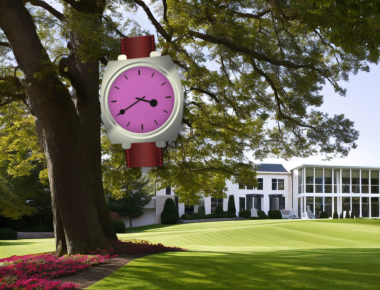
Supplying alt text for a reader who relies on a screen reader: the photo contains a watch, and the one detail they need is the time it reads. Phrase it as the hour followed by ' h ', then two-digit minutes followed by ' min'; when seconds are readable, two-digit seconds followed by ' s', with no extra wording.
3 h 40 min
